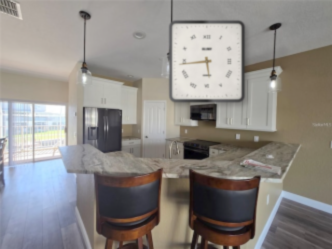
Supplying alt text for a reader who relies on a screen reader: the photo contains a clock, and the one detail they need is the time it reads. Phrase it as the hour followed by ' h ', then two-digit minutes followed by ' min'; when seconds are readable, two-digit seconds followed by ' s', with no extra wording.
5 h 44 min
